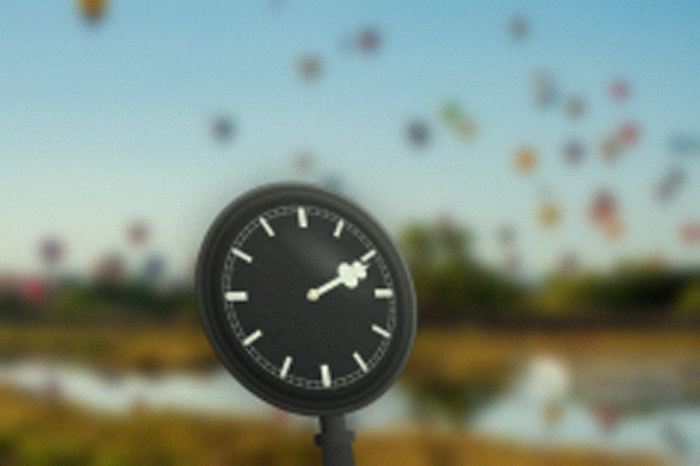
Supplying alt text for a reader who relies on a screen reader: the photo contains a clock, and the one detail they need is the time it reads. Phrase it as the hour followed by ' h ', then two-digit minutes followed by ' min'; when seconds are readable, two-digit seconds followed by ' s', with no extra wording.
2 h 11 min
